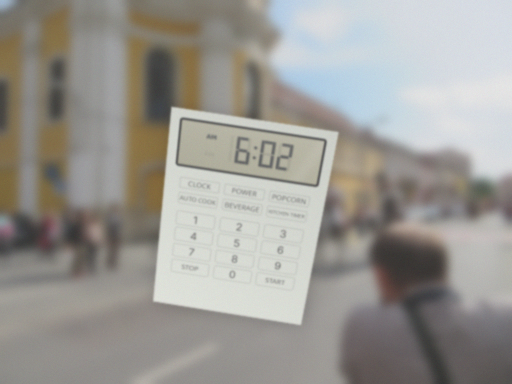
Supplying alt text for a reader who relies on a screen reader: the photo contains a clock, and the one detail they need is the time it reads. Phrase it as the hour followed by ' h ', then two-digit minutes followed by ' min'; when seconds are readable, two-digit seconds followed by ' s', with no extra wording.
6 h 02 min
